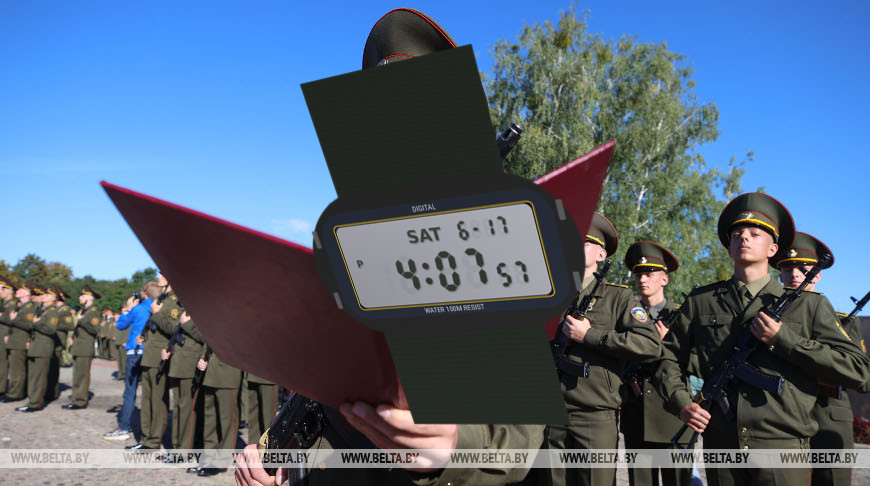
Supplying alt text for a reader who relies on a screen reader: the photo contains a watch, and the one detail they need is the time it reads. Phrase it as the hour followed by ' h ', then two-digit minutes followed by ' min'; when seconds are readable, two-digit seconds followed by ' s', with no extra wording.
4 h 07 min 57 s
